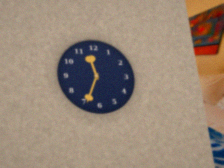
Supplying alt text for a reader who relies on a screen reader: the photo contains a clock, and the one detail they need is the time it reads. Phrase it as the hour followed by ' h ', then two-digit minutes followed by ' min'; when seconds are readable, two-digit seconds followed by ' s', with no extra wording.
11 h 34 min
